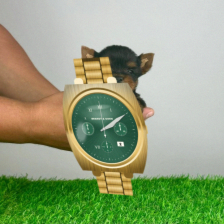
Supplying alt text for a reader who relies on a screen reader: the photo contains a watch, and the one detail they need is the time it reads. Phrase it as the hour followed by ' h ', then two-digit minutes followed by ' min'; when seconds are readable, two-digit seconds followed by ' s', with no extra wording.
2 h 10 min
